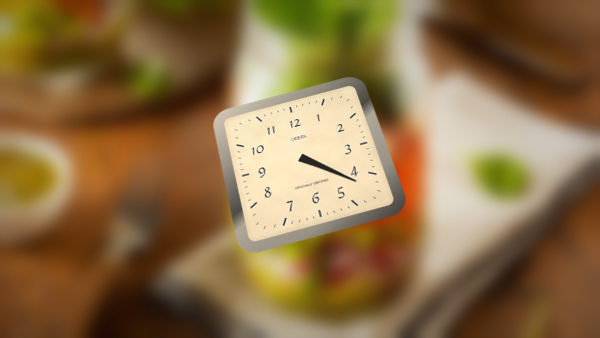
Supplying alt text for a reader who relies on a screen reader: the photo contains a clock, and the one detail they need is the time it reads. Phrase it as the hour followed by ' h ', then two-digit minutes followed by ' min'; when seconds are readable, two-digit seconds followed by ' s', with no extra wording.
4 h 22 min
